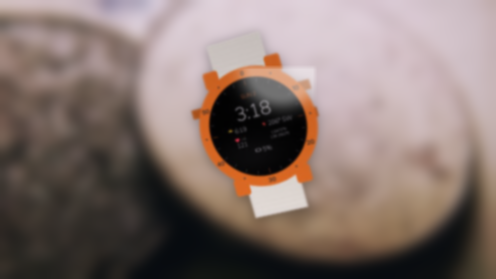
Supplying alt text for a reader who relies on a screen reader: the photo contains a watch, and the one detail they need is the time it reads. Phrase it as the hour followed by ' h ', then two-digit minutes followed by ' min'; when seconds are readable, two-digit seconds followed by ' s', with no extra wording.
3 h 18 min
